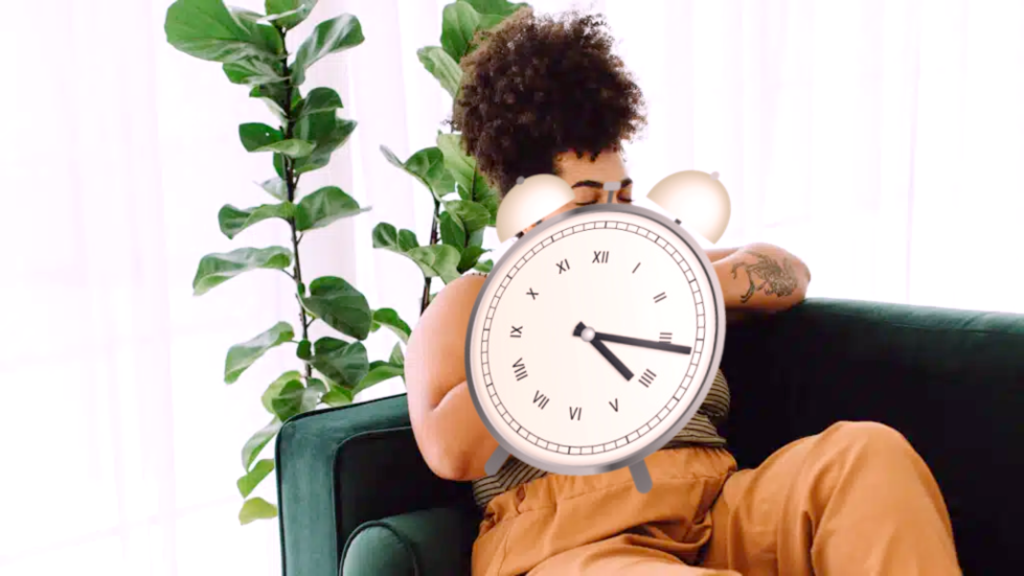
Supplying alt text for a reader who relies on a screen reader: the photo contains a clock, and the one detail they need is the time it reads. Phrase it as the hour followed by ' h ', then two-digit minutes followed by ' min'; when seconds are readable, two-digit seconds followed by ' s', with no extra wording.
4 h 16 min
